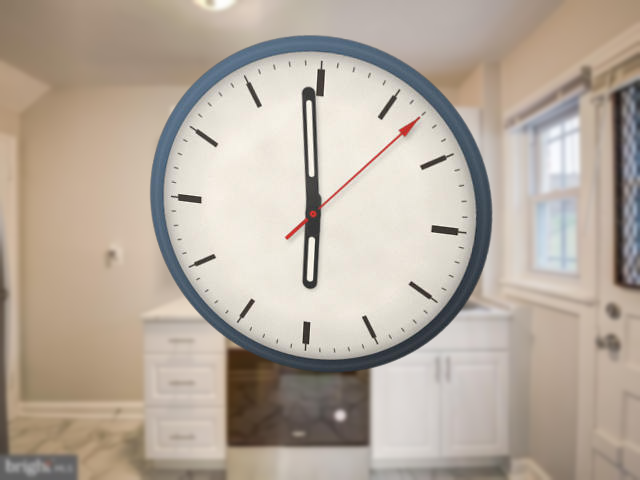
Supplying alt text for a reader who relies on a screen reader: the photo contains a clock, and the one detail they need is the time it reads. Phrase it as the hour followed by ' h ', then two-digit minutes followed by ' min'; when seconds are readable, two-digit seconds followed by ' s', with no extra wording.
5 h 59 min 07 s
